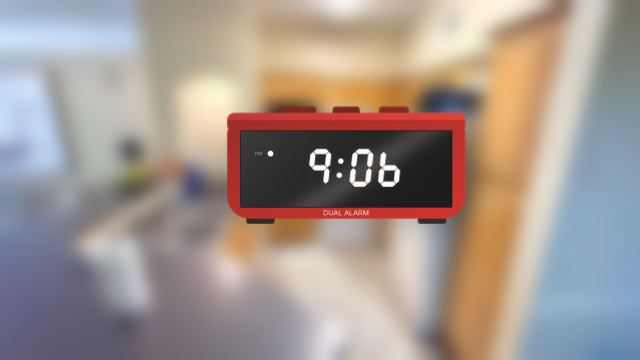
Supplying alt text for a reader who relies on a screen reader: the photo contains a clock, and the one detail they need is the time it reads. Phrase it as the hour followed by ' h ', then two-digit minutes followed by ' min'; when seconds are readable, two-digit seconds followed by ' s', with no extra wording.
9 h 06 min
